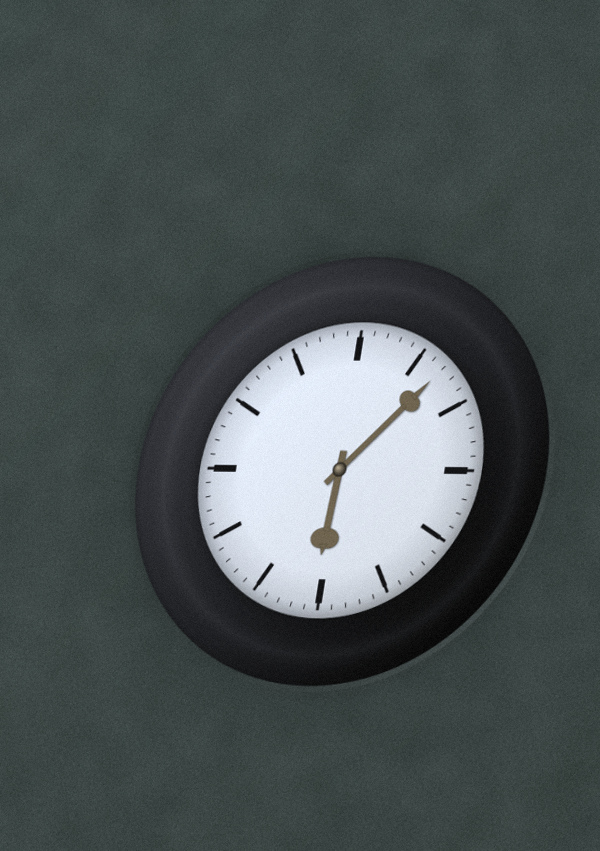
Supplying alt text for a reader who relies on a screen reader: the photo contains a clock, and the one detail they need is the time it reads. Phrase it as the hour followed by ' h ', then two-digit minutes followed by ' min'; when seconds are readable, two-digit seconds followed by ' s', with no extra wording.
6 h 07 min
